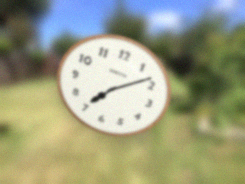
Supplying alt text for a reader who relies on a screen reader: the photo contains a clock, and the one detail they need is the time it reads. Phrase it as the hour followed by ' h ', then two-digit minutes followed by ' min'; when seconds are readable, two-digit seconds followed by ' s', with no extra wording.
7 h 08 min
